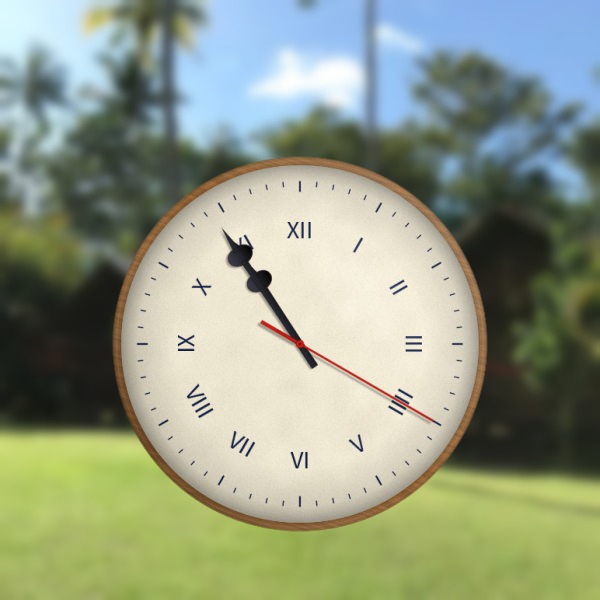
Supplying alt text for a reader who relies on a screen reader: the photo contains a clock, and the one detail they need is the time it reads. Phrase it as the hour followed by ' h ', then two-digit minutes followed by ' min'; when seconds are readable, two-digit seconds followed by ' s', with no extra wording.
10 h 54 min 20 s
